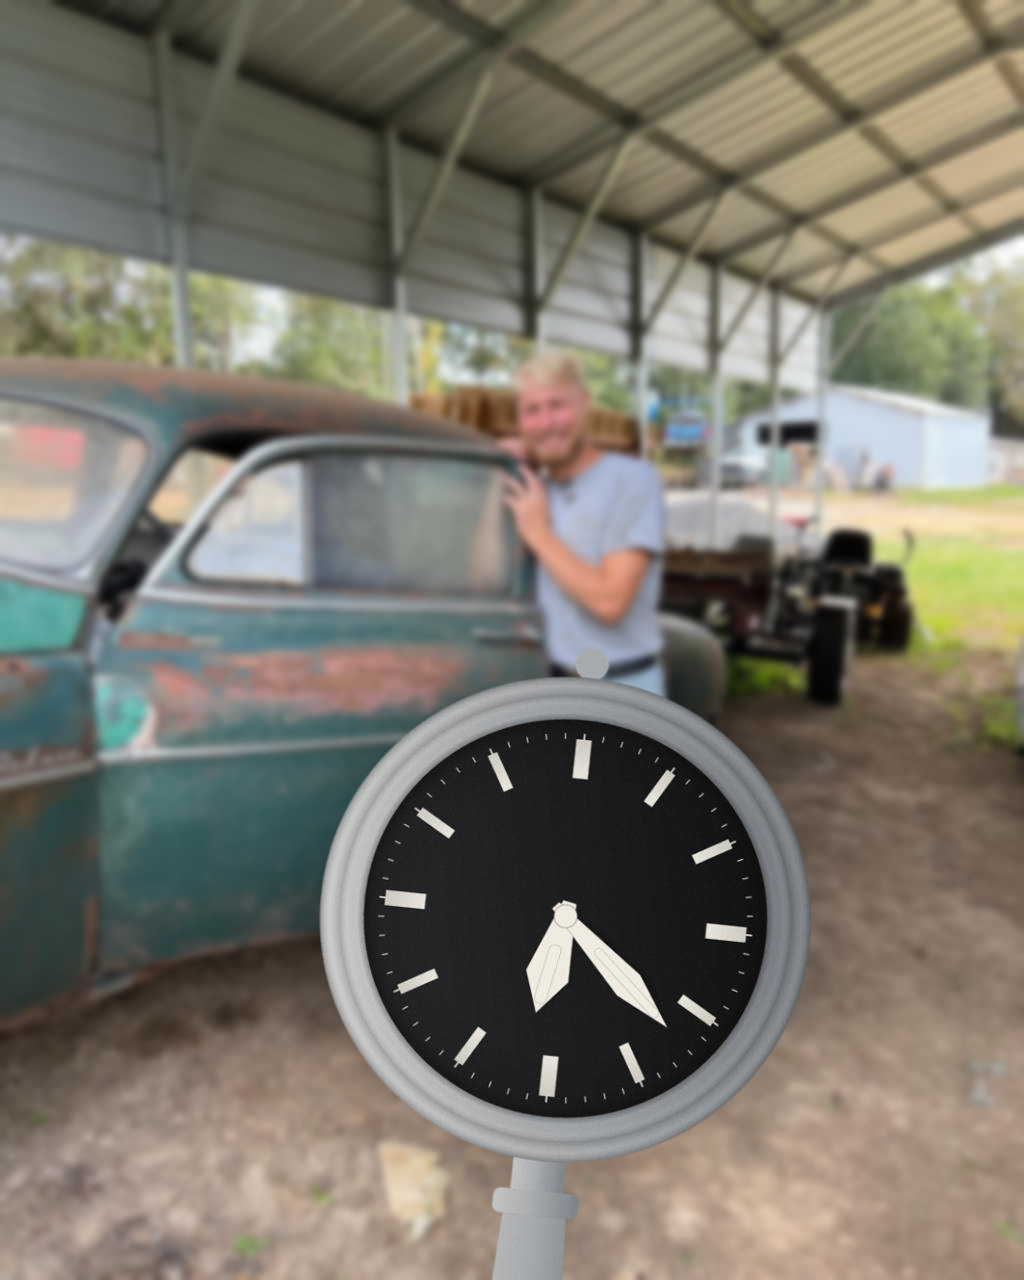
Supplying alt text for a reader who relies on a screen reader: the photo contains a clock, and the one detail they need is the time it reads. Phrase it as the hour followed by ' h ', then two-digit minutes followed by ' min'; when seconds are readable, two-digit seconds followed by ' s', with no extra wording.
6 h 22 min
